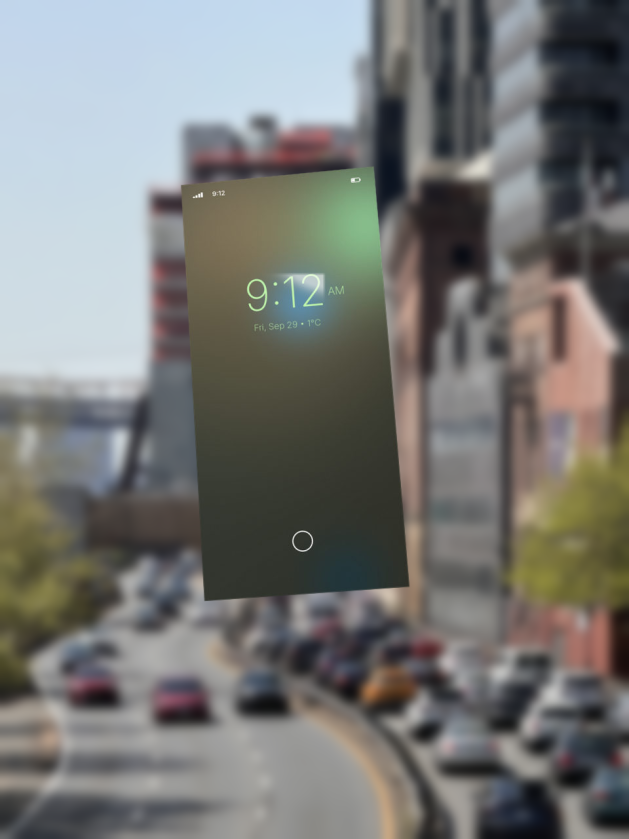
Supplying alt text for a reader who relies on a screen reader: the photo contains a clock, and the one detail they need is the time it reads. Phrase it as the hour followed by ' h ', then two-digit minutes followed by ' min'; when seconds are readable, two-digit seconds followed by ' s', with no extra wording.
9 h 12 min
